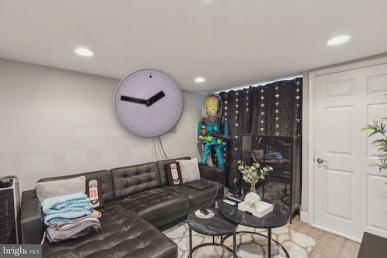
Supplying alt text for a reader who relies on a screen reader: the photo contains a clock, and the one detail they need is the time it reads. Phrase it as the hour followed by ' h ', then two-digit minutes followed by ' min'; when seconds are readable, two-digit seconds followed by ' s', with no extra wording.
1 h 46 min
